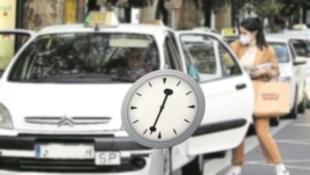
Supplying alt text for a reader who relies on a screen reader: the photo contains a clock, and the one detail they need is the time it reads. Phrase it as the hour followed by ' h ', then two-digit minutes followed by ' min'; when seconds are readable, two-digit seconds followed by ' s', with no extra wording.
12 h 33 min
